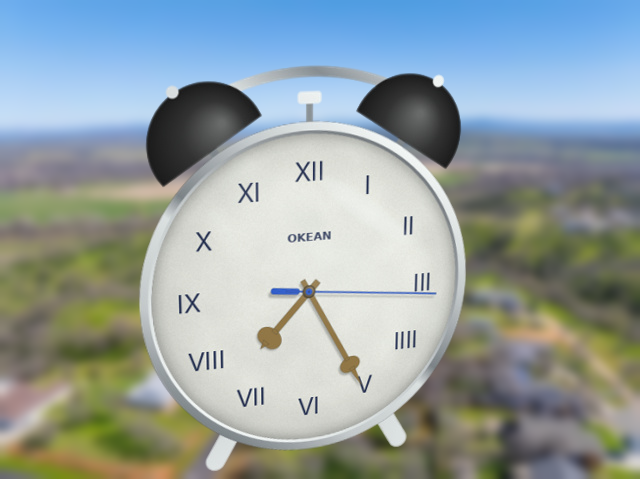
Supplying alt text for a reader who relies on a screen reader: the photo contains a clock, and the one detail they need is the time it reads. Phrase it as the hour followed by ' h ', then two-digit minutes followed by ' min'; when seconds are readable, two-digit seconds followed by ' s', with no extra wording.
7 h 25 min 16 s
